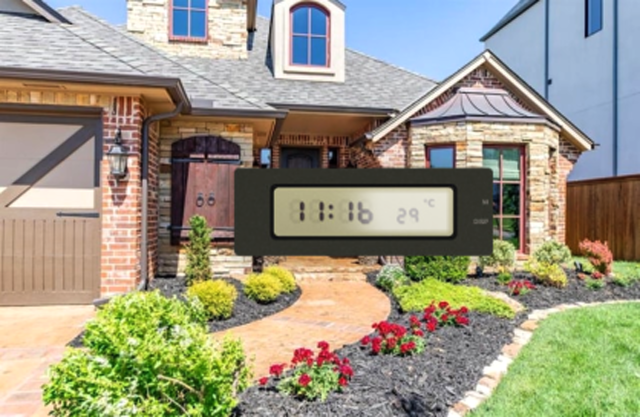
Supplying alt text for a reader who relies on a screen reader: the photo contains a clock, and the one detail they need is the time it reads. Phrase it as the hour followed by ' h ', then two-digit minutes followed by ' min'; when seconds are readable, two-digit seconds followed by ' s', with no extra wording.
11 h 16 min
